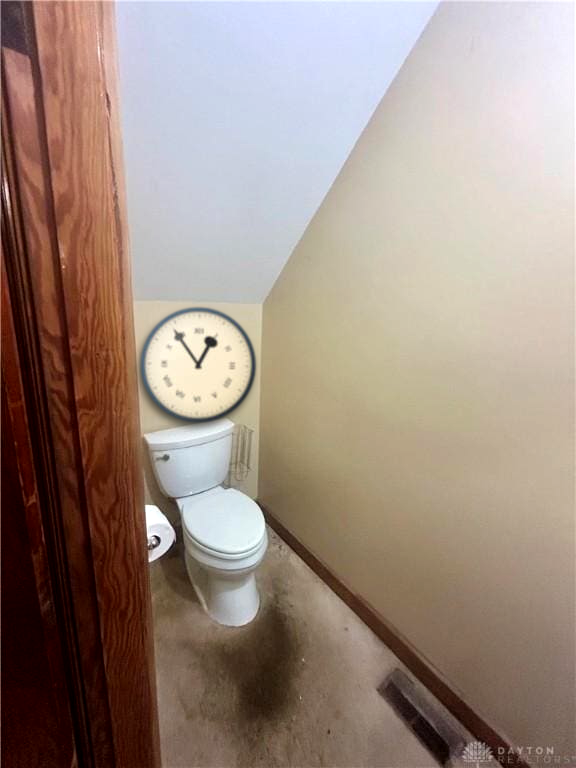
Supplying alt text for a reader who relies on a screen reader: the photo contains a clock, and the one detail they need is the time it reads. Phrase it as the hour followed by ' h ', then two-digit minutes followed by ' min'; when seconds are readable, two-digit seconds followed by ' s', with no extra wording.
12 h 54 min
